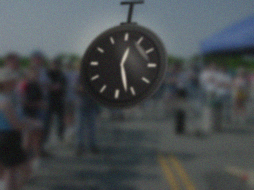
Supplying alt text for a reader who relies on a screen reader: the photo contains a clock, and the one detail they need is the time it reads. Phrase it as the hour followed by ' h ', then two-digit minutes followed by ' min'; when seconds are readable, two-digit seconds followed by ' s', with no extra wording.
12 h 27 min
